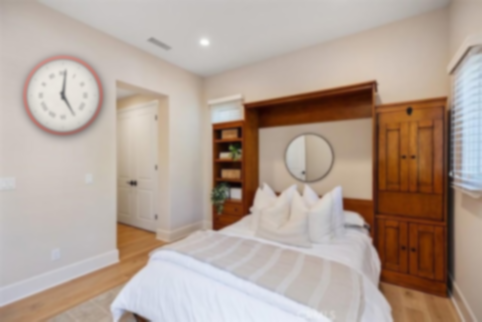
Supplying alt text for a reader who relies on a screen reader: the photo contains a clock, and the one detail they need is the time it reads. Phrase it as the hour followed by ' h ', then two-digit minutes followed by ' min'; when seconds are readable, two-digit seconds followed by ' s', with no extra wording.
5 h 01 min
